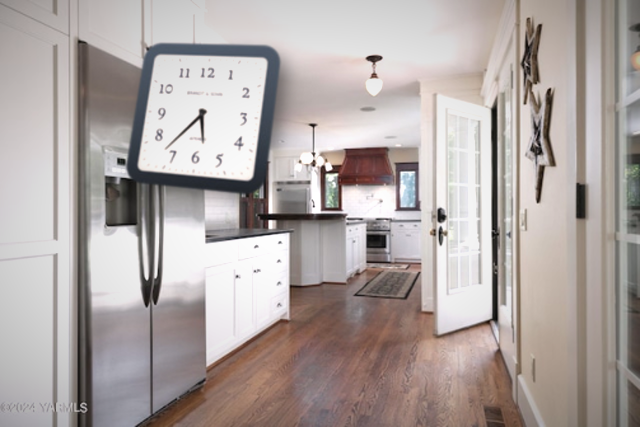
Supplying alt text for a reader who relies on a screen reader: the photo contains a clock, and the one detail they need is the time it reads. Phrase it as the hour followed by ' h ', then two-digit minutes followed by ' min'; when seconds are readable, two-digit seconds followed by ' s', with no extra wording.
5 h 37 min
